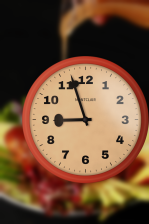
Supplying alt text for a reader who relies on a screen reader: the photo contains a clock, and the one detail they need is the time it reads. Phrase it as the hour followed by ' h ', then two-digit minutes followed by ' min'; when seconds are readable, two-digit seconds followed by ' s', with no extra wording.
8 h 57 min
